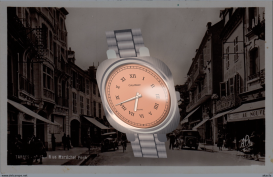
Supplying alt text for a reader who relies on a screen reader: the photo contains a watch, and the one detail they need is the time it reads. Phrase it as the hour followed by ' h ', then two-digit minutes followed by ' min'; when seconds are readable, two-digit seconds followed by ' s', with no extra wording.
6 h 42 min
